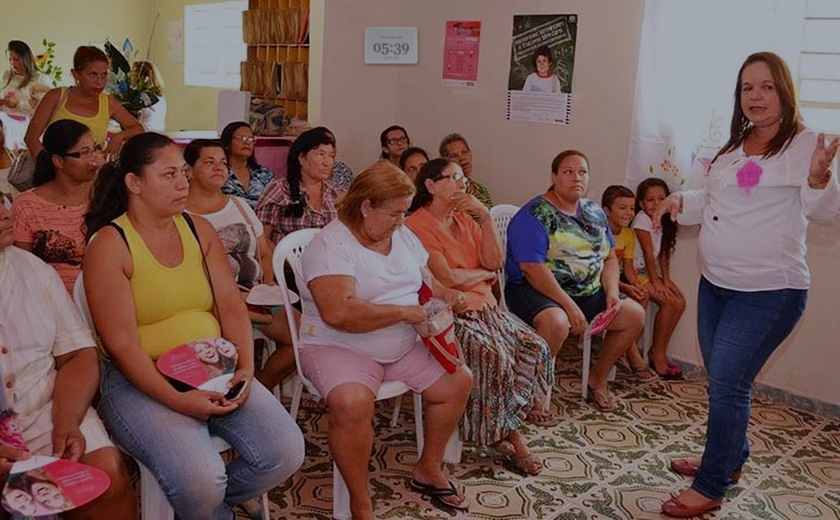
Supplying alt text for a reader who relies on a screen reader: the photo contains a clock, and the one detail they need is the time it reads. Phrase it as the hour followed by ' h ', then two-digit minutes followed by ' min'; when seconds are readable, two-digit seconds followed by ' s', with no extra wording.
5 h 39 min
